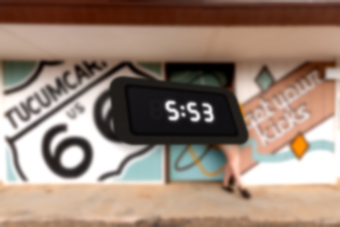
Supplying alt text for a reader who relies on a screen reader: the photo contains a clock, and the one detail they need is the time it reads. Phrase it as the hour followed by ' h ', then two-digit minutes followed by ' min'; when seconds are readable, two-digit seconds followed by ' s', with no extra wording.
5 h 53 min
